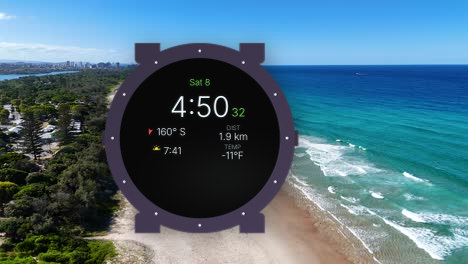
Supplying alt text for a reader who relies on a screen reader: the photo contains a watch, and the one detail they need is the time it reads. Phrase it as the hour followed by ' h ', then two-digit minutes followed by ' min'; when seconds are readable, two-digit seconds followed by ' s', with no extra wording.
4 h 50 min 32 s
